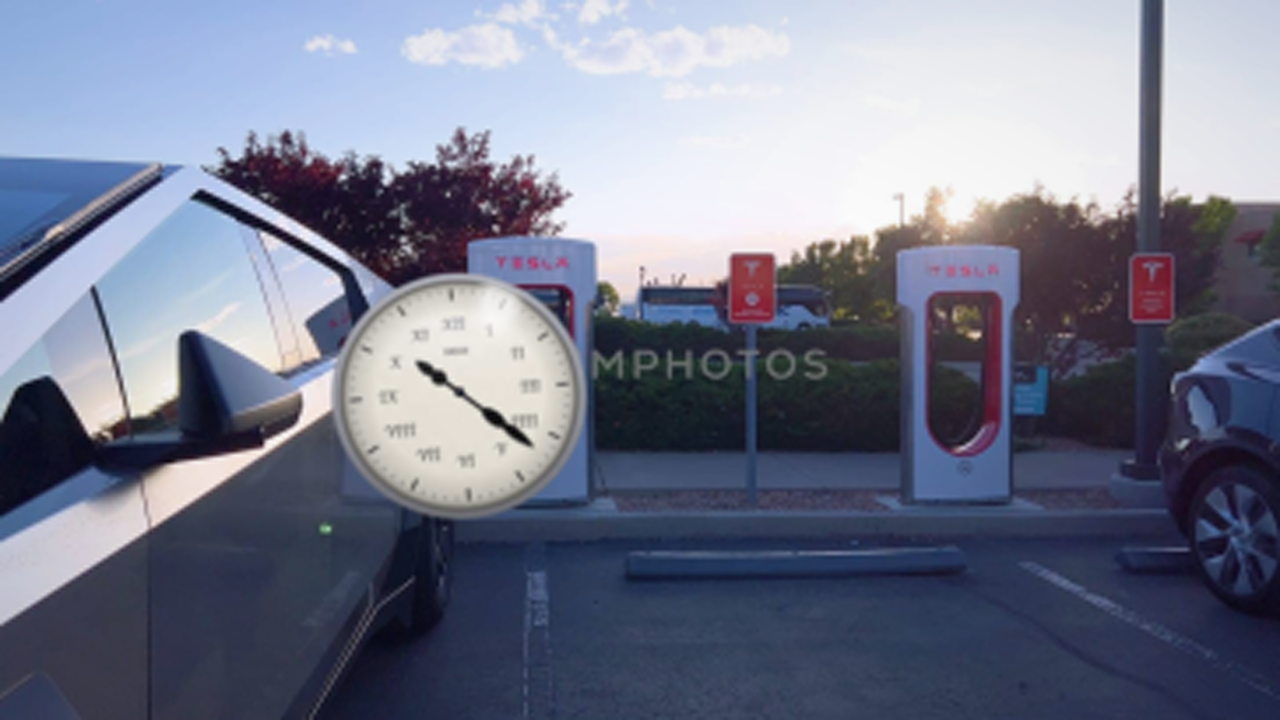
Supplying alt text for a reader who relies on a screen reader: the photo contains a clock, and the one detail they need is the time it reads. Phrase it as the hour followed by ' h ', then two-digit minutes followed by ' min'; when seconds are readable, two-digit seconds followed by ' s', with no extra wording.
10 h 22 min
